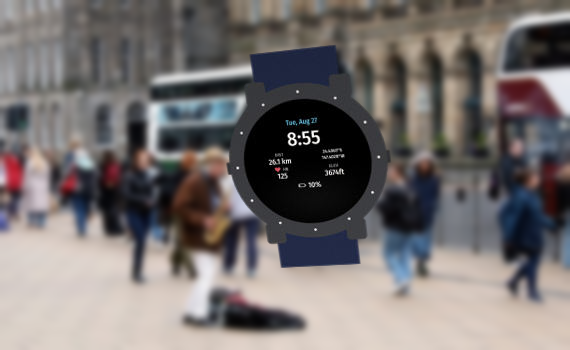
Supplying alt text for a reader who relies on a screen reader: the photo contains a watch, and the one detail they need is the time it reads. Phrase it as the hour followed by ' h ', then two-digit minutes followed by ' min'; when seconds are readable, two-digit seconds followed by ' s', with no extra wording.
8 h 55 min
